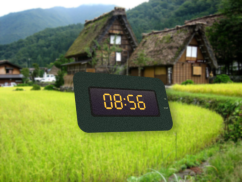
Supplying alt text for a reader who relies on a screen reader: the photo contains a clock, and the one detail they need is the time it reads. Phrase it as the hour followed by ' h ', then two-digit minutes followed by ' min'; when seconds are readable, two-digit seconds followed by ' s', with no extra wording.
8 h 56 min
